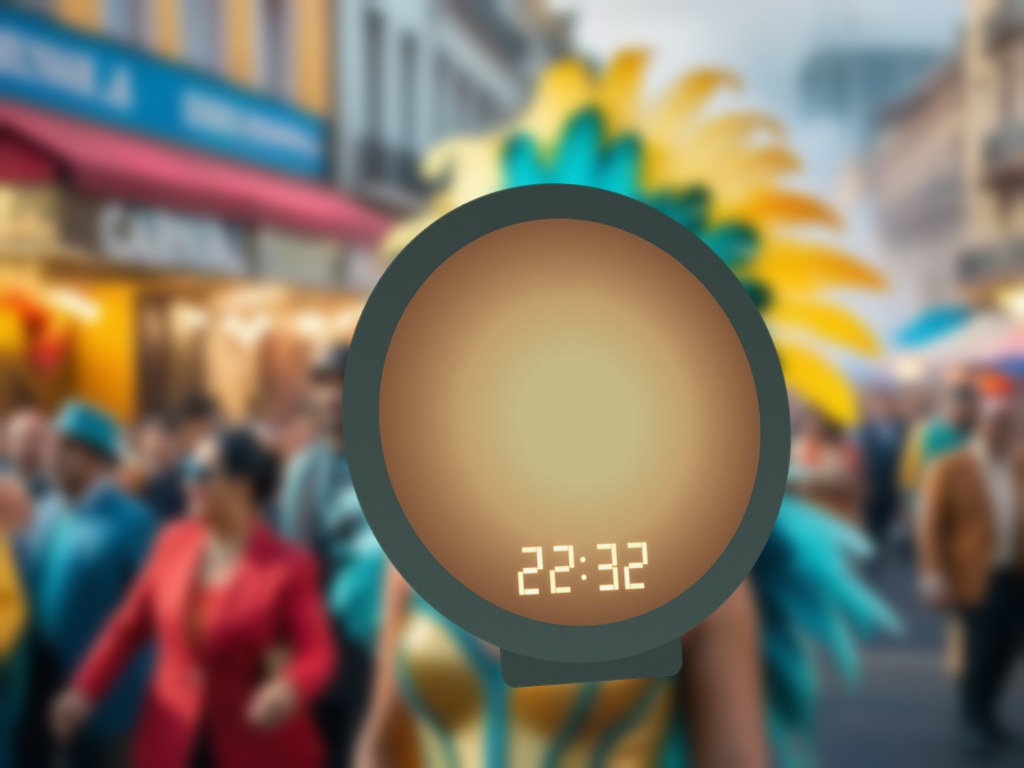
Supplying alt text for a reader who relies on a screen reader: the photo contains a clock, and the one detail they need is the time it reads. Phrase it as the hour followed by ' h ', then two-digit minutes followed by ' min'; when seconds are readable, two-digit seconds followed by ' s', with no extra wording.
22 h 32 min
